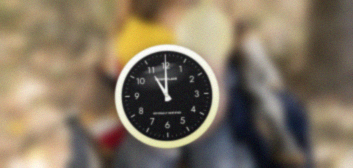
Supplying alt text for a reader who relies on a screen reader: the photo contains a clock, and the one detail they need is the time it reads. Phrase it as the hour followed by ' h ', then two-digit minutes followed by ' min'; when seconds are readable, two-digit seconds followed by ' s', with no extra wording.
11 h 00 min
